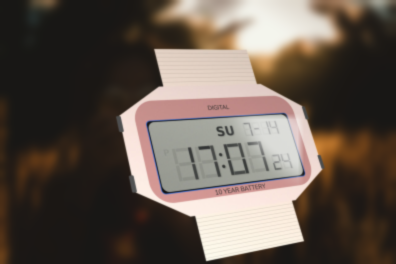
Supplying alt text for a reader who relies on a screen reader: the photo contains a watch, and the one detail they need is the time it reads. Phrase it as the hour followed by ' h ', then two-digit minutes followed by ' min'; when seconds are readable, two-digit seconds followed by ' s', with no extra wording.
17 h 07 min 24 s
